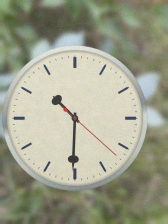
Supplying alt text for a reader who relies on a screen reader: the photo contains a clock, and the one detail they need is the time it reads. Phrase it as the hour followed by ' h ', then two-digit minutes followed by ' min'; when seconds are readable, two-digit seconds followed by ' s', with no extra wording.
10 h 30 min 22 s
